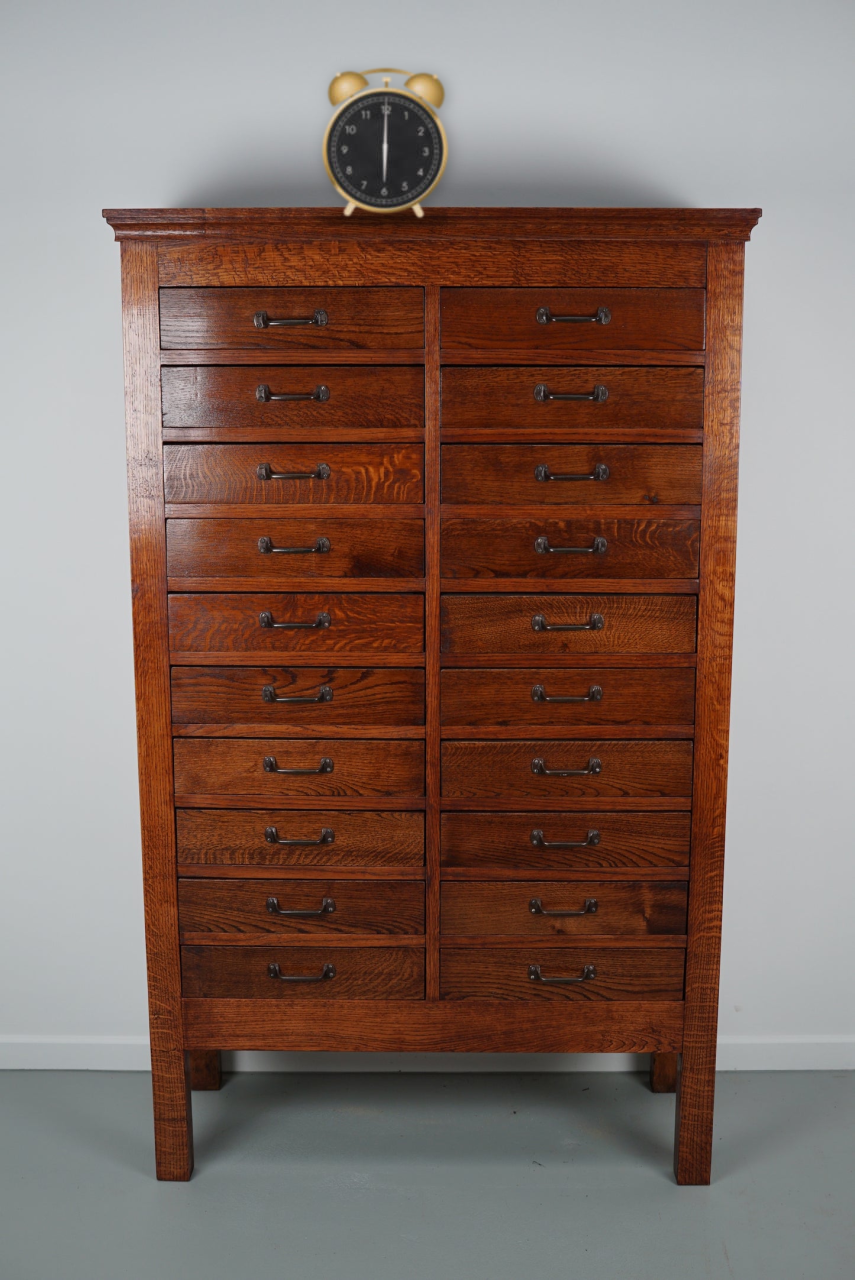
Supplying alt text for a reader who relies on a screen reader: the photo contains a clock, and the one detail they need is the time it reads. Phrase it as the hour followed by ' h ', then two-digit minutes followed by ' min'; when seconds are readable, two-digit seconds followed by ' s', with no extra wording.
6 h 00 min
